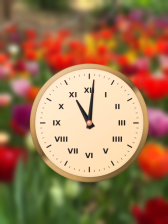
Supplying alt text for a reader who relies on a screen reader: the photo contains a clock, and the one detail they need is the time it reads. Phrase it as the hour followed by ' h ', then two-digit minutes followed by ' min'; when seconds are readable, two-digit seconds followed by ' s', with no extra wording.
11 h 01 min
